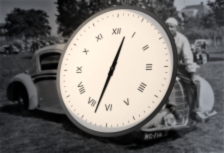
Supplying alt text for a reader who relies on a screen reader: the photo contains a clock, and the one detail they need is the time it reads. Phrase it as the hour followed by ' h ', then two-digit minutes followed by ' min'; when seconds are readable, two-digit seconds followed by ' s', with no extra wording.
12 h 33 min
